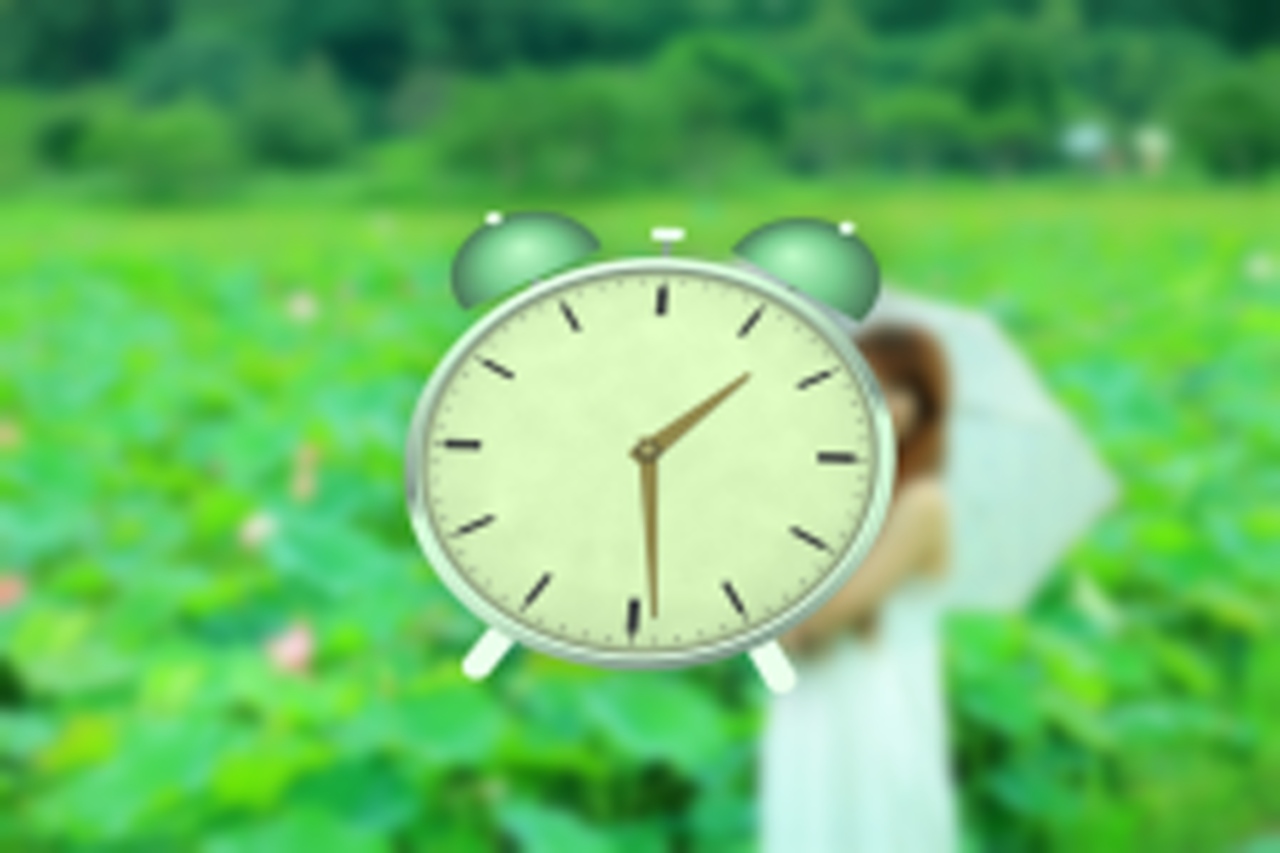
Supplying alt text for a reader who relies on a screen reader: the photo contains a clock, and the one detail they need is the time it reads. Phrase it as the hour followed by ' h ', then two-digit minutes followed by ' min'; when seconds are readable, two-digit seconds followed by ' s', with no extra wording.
1 h 29 min
